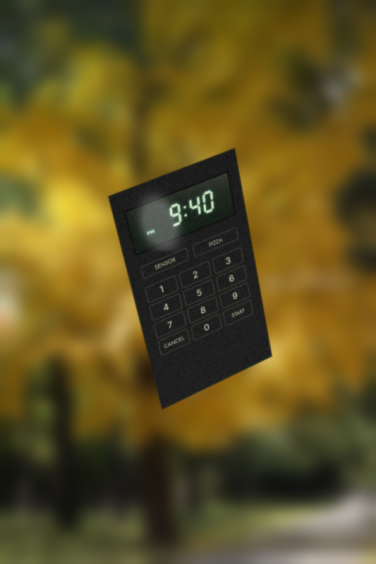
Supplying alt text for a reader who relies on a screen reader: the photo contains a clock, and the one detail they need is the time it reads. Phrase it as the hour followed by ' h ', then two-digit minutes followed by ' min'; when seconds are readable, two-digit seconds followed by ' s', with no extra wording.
9 h 40 min
